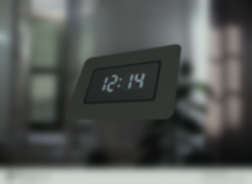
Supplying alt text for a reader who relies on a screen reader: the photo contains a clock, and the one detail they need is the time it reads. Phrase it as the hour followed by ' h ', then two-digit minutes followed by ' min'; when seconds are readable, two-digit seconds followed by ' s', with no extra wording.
12 h 14 min
